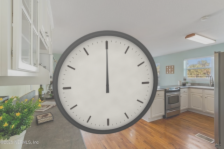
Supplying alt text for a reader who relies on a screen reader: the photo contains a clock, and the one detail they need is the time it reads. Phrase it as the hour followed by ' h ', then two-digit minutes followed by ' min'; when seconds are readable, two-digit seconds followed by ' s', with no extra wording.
12 h 00 min
